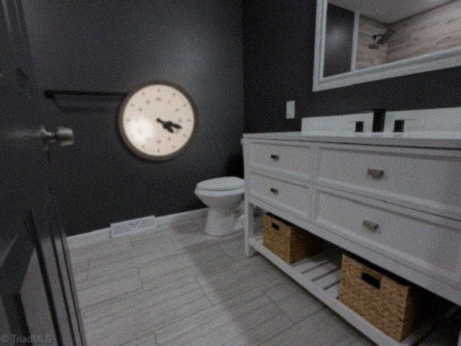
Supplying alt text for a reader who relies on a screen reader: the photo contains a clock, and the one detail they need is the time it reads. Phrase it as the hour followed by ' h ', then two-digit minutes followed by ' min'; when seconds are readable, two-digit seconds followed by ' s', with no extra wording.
4 h 18 min
